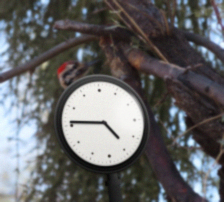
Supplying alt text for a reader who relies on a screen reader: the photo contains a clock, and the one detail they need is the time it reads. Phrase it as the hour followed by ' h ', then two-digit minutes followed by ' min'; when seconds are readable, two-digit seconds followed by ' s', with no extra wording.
4 h 46 min
